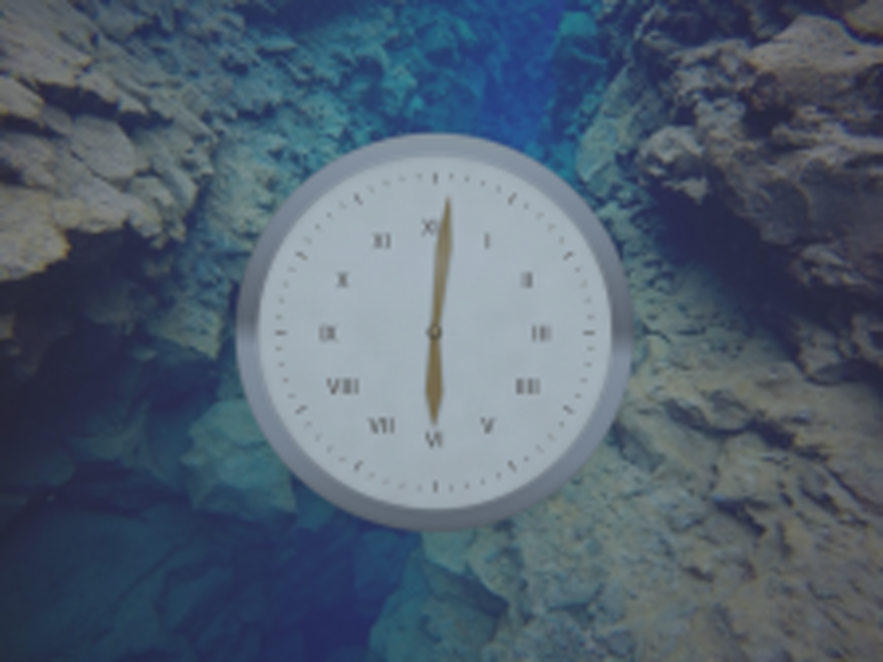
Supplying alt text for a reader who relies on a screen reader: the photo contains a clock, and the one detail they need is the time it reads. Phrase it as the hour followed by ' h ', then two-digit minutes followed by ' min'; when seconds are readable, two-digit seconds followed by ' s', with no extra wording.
6 h 01 min
